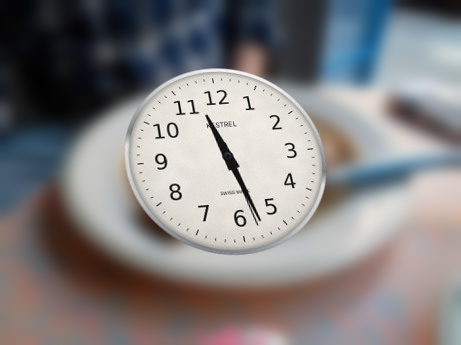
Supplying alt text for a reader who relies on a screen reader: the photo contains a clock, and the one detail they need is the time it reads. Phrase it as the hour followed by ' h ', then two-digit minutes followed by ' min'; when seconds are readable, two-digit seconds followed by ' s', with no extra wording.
11 h 27 min 28 s
